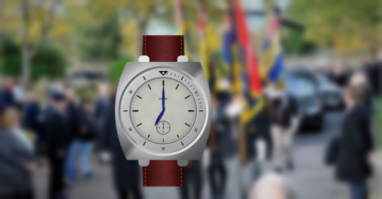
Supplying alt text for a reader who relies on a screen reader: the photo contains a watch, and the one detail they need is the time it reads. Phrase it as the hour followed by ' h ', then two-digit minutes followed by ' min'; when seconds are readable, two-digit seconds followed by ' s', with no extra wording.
7 h 00 min
